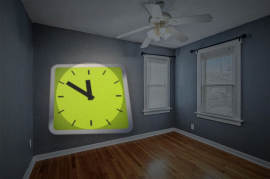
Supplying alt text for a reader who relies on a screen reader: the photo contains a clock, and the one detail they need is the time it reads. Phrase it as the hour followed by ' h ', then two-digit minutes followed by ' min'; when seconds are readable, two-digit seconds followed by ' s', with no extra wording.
11 h 51 min
